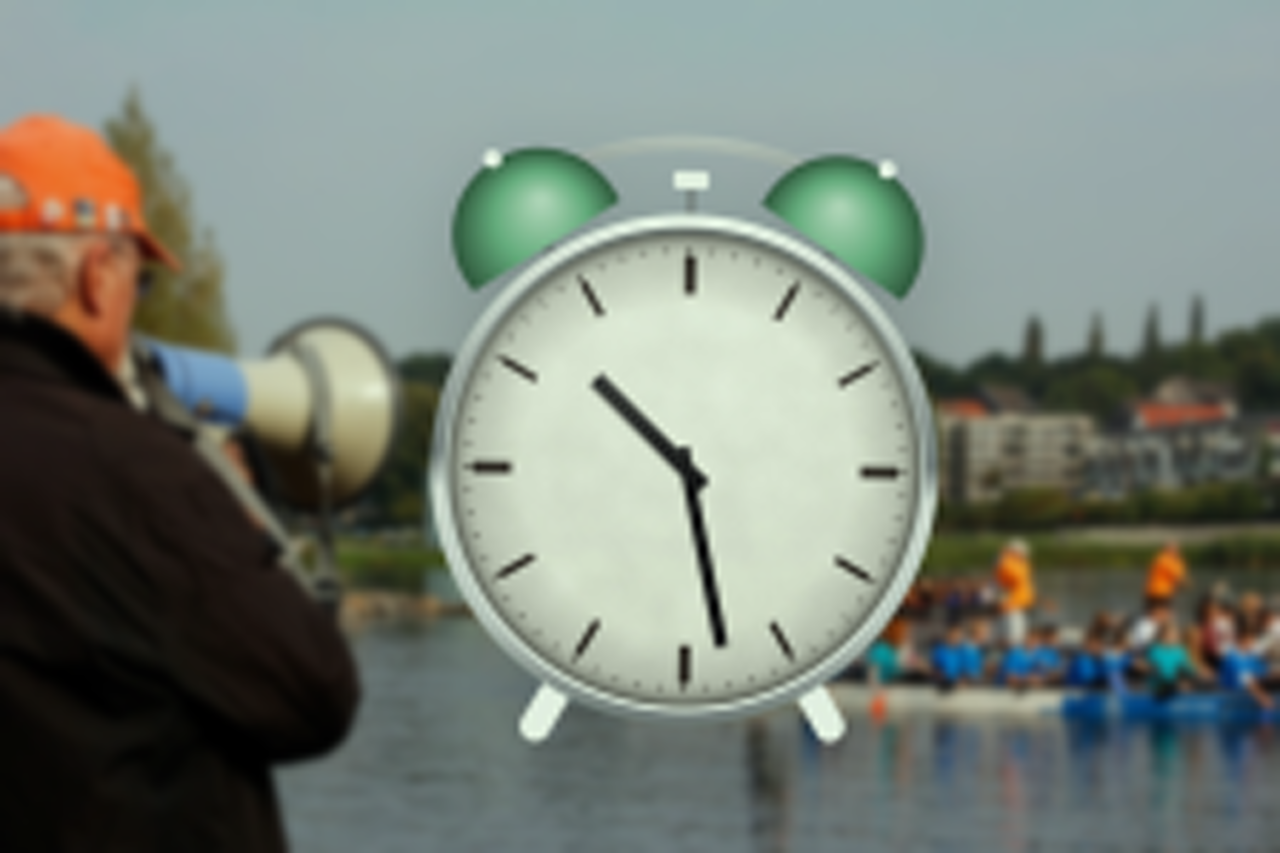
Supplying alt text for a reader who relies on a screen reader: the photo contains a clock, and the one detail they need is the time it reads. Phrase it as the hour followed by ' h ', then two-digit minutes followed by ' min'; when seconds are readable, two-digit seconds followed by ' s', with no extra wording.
10 h 28 min
